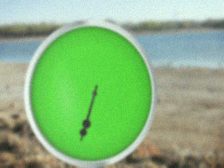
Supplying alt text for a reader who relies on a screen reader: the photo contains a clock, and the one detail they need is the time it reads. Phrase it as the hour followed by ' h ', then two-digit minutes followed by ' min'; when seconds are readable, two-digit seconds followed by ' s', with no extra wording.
6 h 33 min
